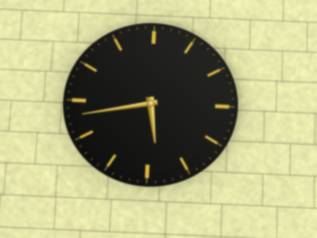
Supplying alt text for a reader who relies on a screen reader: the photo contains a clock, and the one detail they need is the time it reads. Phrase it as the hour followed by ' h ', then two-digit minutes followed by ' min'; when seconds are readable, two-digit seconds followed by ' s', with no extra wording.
5 h 43 min
